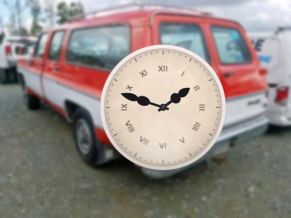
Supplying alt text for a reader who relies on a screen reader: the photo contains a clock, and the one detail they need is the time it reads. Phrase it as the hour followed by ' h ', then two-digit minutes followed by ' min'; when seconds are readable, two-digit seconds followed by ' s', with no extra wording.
1 h 48 min
